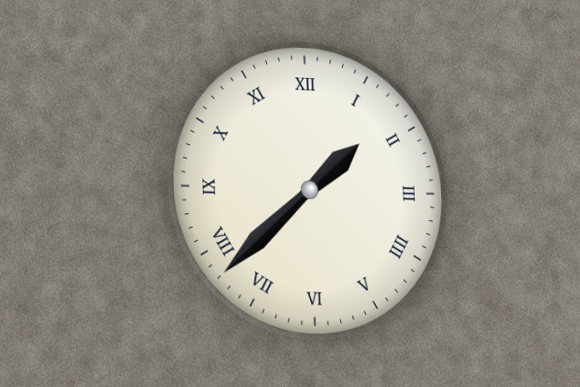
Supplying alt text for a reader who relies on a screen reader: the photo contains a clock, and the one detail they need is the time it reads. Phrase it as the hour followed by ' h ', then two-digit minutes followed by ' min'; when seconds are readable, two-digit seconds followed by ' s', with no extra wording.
1 h 38 min
